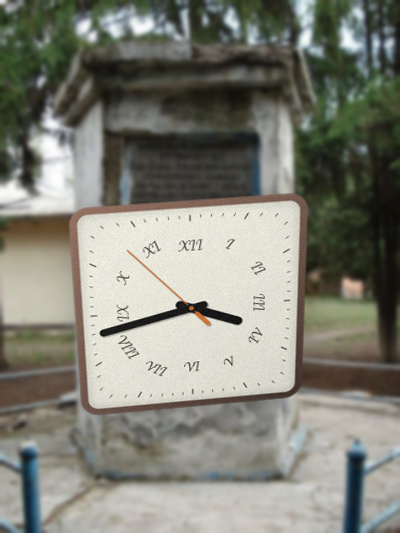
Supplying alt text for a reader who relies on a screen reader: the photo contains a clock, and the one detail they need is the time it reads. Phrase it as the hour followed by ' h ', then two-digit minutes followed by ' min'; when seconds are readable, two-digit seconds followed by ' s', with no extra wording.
3 h 42 min 53 s
